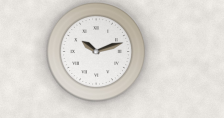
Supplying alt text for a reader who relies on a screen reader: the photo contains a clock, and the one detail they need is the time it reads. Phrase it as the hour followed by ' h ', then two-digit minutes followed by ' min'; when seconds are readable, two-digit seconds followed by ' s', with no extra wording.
10 h 12 min
